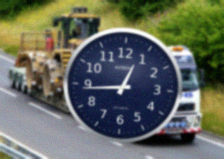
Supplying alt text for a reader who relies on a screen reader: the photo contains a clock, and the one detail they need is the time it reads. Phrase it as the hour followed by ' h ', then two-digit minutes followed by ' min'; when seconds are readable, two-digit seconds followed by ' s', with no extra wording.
12 h 44 min
